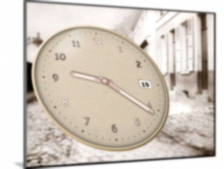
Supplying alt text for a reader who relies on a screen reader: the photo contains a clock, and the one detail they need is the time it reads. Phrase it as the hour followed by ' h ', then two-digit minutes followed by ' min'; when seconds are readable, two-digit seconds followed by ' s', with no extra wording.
9 h 21 min
